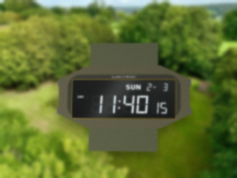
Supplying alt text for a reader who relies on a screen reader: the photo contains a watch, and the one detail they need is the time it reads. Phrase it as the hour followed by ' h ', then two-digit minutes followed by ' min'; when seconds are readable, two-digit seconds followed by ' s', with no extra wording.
11 h 40 min 15 s
